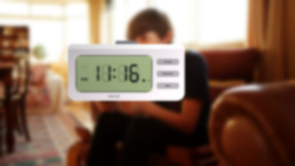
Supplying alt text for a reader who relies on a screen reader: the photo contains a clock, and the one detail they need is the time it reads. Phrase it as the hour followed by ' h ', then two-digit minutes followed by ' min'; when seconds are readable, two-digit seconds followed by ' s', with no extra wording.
11 h 16 min
